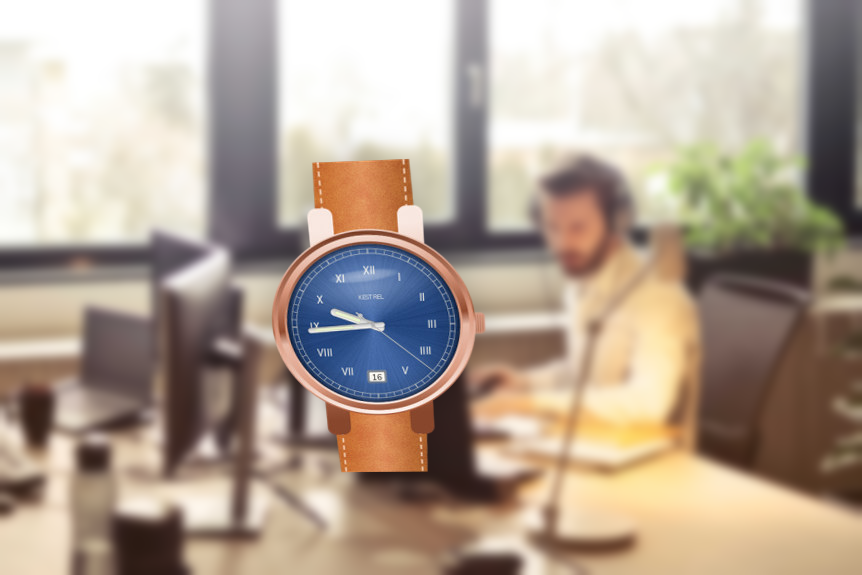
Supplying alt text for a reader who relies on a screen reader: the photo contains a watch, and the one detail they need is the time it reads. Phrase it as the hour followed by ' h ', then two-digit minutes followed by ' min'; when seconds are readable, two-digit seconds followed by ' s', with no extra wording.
9 h 44 min 22 s
